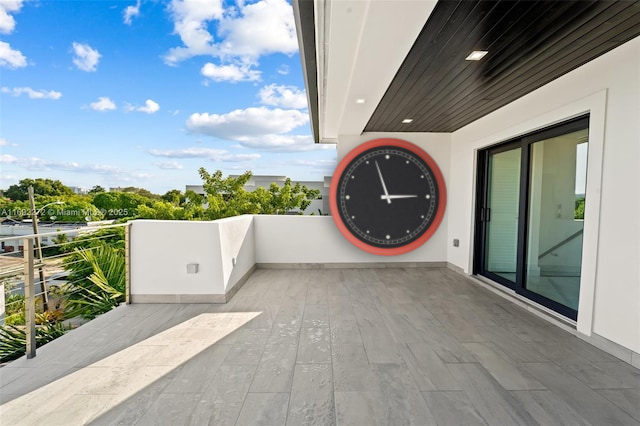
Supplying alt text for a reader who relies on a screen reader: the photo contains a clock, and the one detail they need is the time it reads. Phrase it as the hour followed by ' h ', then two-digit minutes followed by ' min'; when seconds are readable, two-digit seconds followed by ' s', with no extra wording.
2 h 57 min
